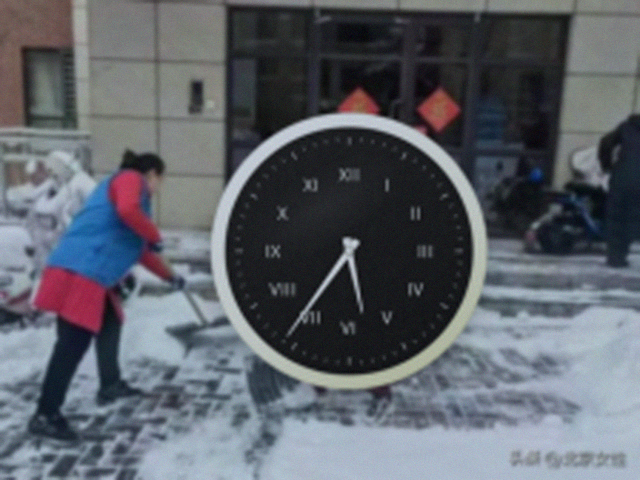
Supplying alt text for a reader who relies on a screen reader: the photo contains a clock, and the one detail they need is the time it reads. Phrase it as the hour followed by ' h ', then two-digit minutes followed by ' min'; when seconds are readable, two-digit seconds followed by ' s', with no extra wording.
5 h 36 min
